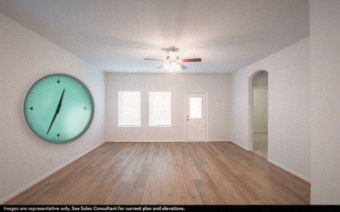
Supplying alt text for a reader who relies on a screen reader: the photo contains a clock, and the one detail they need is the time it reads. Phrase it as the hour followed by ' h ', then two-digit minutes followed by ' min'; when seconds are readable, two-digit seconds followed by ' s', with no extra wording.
12 h 34 min
